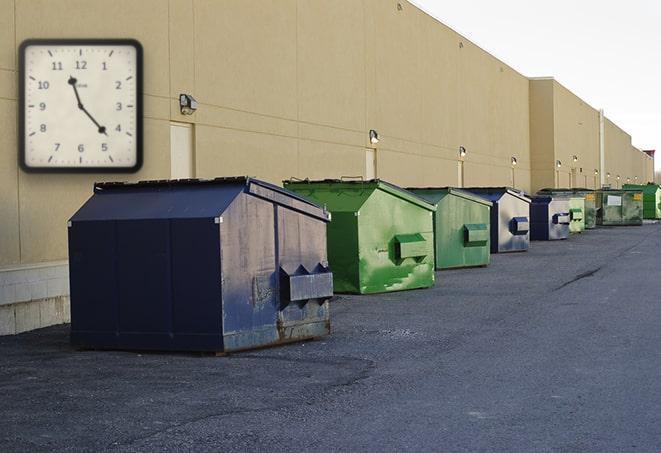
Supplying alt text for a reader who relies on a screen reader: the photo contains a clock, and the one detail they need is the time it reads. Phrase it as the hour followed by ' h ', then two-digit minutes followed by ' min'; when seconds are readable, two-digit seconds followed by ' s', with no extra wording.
11 h 23 min
